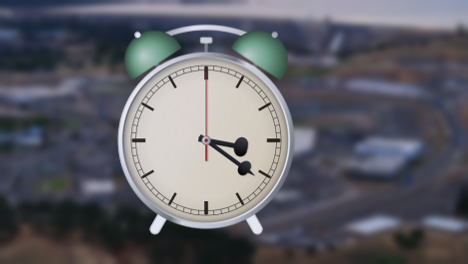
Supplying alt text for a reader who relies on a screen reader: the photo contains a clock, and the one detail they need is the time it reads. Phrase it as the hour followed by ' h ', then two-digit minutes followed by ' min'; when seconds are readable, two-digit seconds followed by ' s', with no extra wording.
3 h 21 min 00 s
